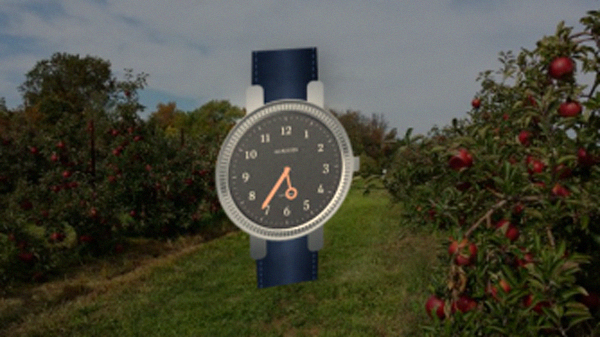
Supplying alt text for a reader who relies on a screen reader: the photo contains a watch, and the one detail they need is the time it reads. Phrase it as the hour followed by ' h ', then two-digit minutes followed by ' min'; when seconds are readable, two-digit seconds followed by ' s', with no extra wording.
5 h 36 min
